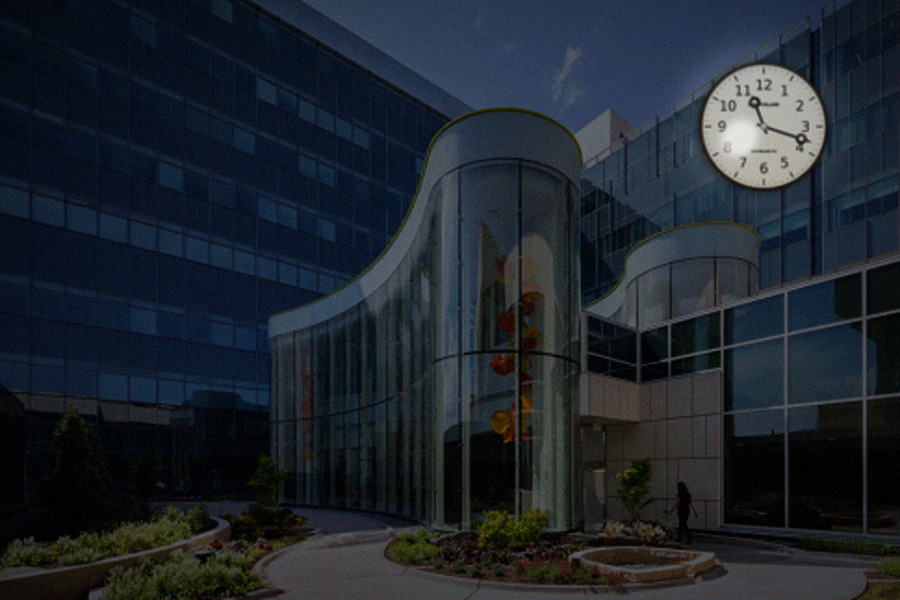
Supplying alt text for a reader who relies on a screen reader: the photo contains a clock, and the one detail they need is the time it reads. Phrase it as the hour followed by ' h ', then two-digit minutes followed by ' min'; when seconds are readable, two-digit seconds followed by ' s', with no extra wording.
11 h 18 min
